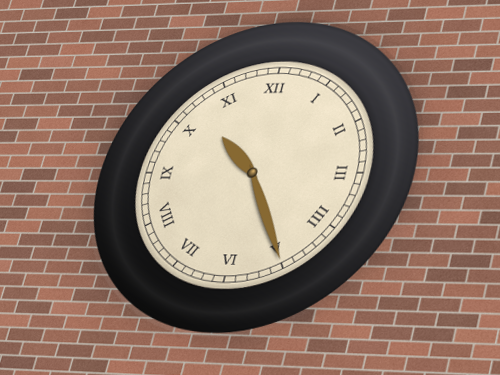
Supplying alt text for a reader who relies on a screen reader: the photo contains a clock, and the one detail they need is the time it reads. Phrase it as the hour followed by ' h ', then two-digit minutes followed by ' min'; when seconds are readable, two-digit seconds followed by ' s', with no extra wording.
10 h 25 min
